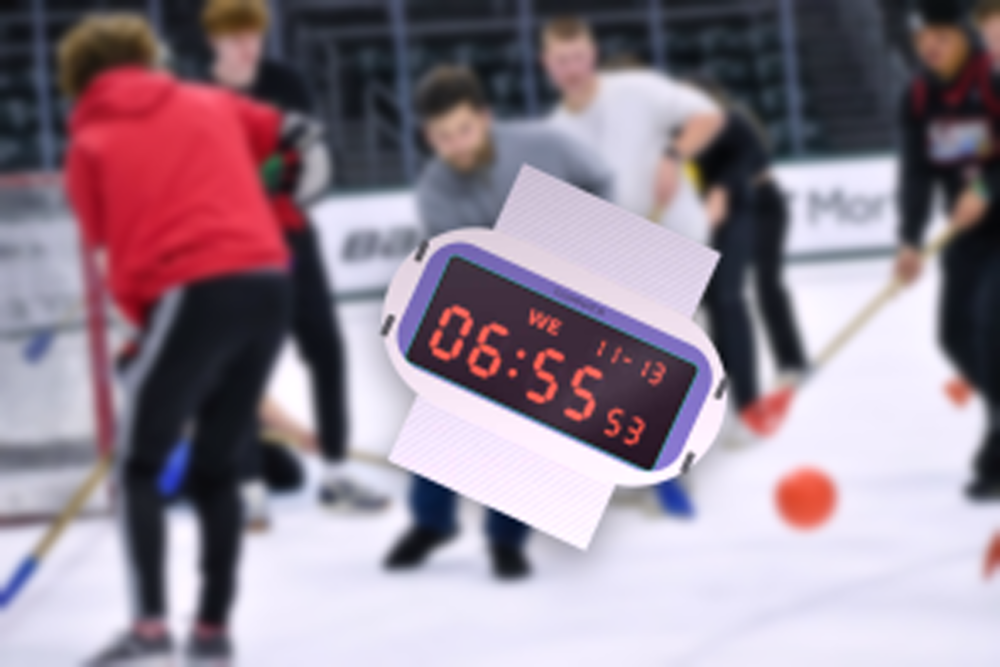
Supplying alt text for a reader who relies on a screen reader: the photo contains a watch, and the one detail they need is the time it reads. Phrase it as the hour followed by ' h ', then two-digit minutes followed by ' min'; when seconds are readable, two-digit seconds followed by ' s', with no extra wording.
6 h 55 min 53 s
